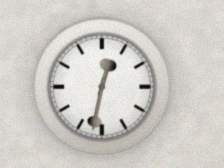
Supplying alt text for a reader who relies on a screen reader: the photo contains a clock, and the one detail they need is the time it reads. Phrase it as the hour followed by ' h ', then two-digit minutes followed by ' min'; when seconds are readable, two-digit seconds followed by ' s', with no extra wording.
12 h 32 min
